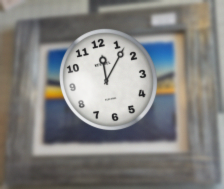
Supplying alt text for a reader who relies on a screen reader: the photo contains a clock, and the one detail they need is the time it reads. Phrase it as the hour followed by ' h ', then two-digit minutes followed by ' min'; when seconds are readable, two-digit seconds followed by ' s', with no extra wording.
12 h 07 min
